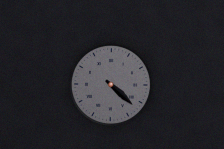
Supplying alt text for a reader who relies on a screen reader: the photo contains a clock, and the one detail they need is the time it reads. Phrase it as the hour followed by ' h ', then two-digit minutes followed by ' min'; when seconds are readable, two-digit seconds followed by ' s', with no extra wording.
4 h 22 min
